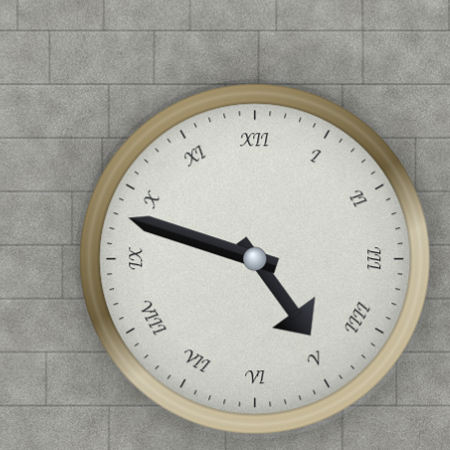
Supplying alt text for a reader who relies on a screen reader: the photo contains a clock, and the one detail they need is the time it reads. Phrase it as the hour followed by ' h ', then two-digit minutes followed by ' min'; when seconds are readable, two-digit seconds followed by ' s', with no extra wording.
4 h 48 min
